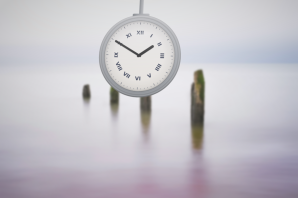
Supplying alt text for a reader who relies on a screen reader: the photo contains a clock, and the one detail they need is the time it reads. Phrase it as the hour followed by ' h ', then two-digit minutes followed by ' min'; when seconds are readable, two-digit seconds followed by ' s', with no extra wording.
1 h 50 min
